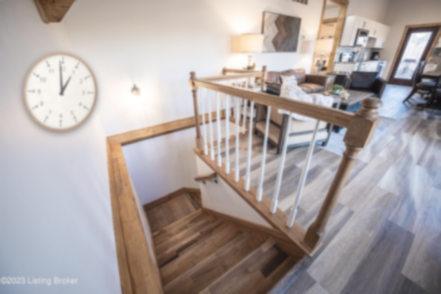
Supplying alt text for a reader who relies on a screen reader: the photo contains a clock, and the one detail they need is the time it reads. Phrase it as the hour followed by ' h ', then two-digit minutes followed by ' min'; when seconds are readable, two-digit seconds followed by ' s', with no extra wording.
12 h 59 min
